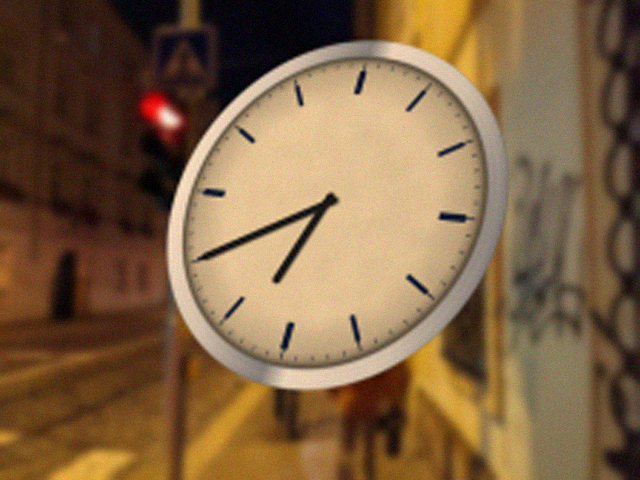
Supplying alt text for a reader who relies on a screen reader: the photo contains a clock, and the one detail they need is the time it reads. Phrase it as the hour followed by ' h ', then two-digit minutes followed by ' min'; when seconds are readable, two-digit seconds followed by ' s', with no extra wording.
6 h 40 min
